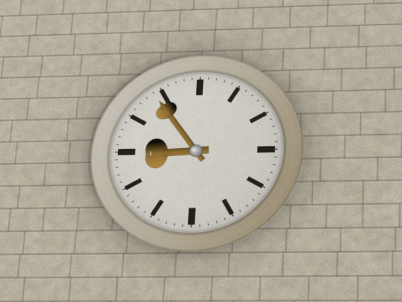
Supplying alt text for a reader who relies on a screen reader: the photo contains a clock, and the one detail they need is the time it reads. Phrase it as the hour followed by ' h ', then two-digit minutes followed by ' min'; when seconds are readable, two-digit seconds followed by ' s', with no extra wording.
8 h 54 min
